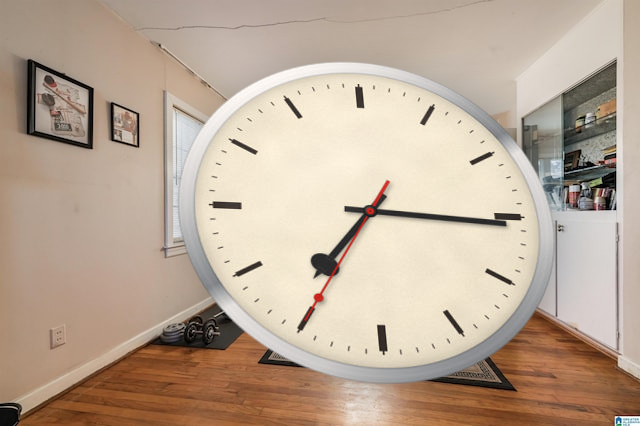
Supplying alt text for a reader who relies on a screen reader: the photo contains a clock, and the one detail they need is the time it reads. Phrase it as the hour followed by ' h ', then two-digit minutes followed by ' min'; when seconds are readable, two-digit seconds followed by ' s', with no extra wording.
7 h 15 min 35 s
